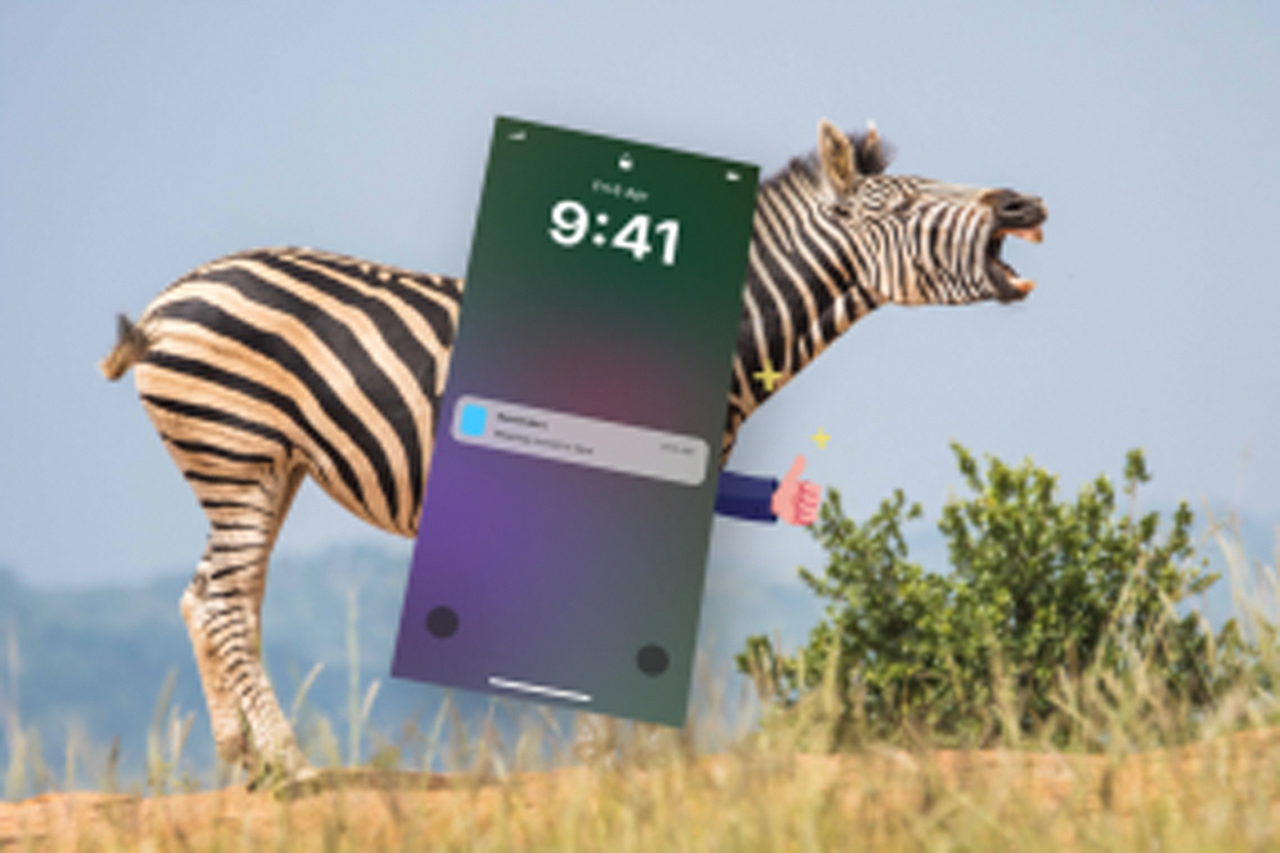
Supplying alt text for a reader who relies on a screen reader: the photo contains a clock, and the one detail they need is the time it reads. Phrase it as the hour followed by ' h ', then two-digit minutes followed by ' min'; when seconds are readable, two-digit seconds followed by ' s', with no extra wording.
9 h 41 min
